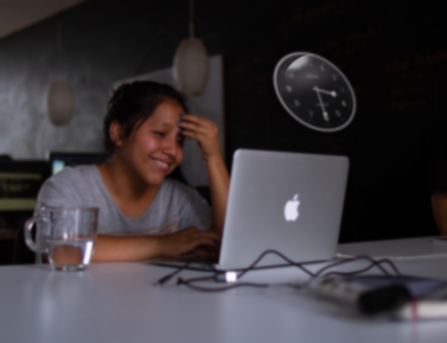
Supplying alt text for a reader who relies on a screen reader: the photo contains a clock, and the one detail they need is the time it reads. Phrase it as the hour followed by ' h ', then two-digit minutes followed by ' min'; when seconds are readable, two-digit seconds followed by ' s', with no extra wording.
3 h 30 min
